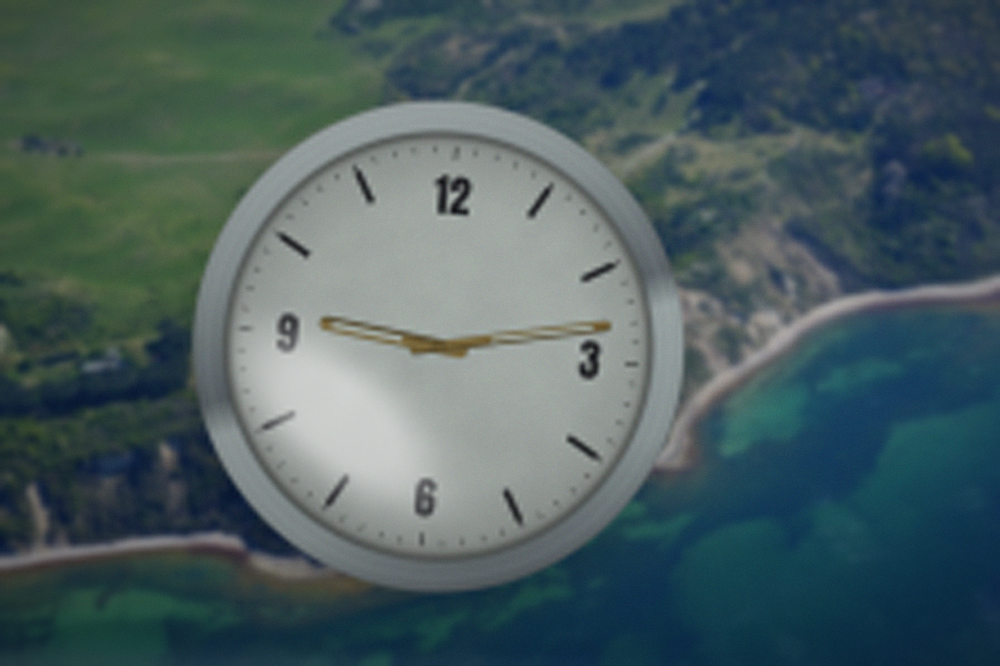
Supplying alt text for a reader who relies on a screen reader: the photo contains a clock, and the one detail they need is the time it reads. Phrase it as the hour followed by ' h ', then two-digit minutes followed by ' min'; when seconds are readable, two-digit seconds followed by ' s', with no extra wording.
9 h 13 min
